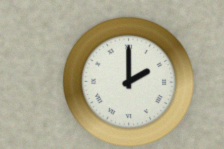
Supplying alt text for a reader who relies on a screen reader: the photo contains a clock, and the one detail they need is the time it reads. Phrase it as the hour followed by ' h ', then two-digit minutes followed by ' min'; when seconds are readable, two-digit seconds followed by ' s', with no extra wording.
2 h 00 min
